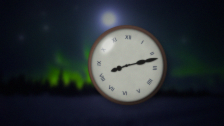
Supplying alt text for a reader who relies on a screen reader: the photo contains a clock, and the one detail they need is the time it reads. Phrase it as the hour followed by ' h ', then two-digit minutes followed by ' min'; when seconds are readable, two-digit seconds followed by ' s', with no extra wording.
8 h 12 min
